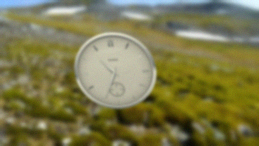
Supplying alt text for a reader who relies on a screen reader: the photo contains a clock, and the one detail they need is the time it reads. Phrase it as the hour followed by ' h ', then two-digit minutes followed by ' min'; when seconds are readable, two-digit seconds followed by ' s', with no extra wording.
10 h 34 min
